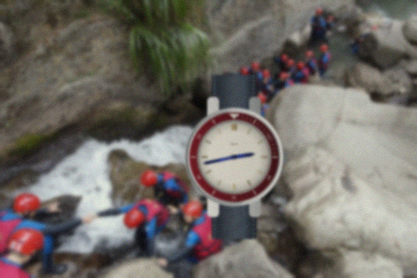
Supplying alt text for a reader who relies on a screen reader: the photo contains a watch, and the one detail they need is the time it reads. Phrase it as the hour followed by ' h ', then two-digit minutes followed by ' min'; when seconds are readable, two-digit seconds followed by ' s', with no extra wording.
2 h 43 min
